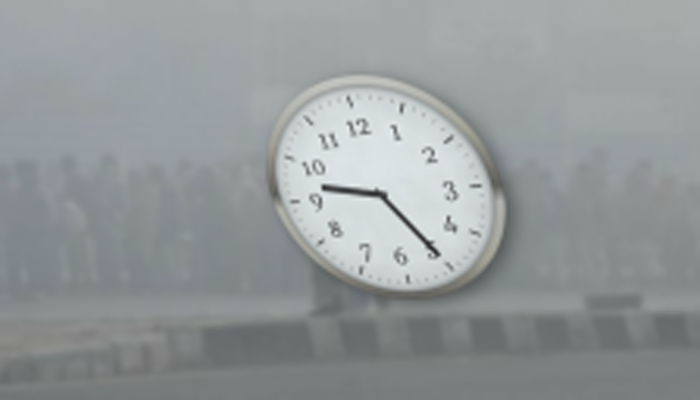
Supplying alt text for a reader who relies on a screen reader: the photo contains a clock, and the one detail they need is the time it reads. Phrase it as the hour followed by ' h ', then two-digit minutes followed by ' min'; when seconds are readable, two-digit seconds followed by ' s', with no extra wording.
9 h 25 min
